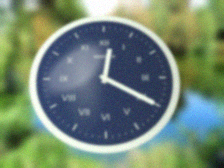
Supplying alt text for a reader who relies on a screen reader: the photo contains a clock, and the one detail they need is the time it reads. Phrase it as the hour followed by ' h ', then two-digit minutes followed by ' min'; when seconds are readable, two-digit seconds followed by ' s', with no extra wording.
12 h 20 min
